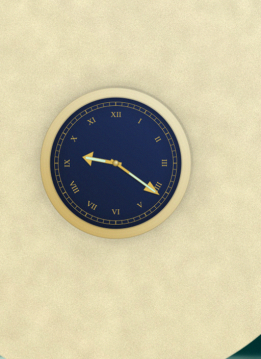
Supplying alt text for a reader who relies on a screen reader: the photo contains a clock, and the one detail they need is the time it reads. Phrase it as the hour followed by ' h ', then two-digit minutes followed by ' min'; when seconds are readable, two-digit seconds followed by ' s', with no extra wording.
9 h 21 min
